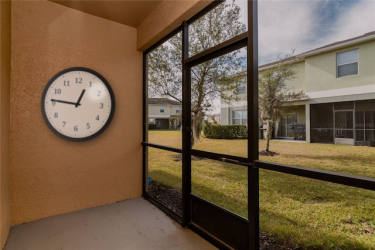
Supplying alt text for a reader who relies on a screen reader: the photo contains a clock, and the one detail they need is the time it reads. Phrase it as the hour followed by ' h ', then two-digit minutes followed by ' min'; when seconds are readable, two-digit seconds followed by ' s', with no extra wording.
12 h 46 min
